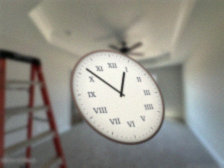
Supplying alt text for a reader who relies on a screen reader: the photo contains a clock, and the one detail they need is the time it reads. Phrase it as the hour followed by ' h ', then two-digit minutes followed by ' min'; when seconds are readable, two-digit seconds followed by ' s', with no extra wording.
12 h 52 min
